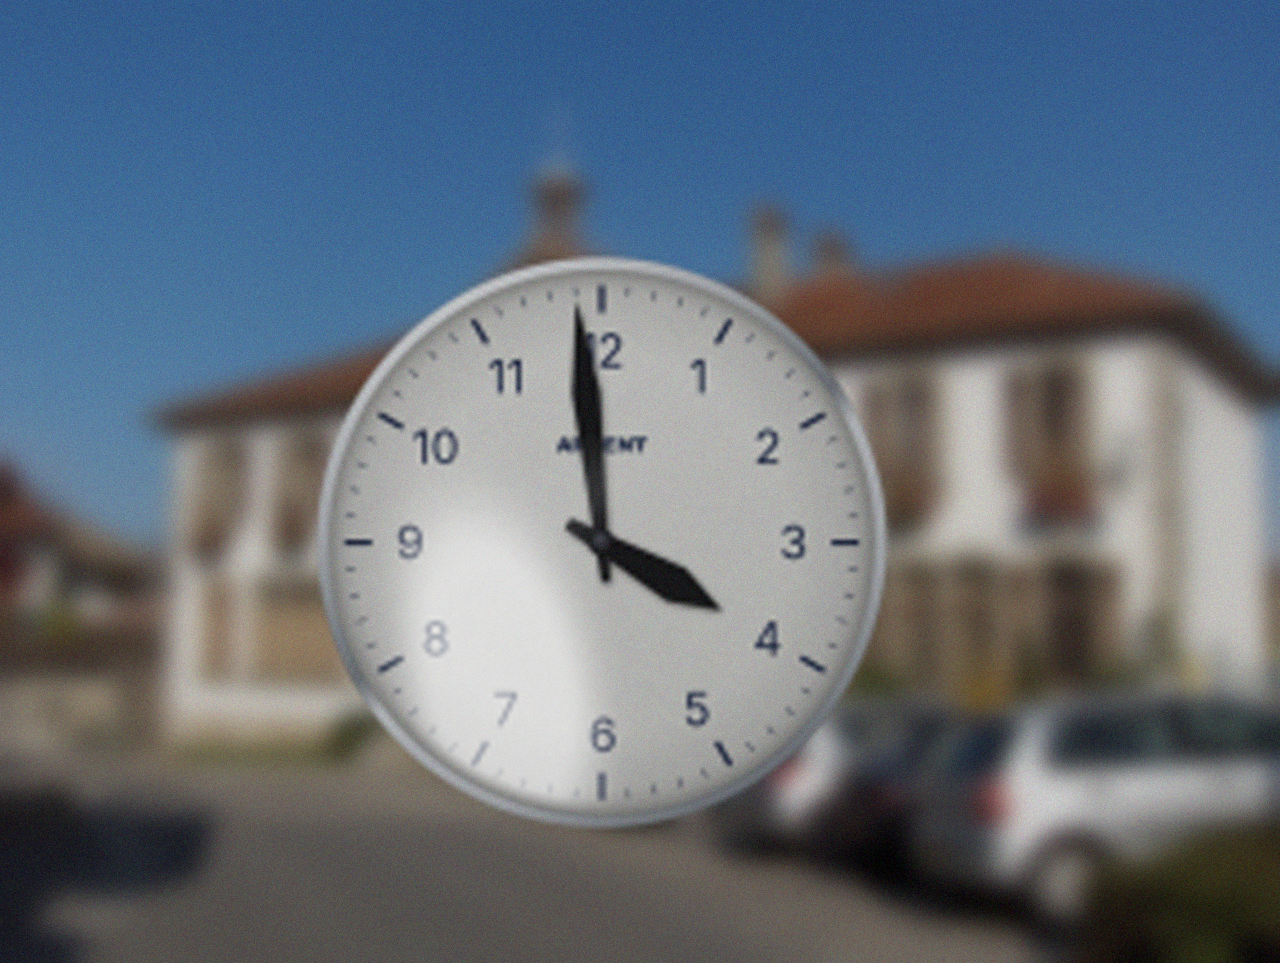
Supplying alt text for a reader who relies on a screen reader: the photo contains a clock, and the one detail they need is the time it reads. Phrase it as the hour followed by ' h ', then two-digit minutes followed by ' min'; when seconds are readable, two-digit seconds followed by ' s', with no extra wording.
3 h 59 min
